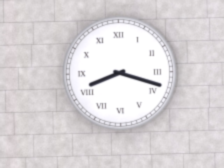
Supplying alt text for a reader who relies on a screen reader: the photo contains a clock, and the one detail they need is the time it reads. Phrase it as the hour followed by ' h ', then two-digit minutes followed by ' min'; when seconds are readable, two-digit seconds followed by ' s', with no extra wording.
8 h 18 min
